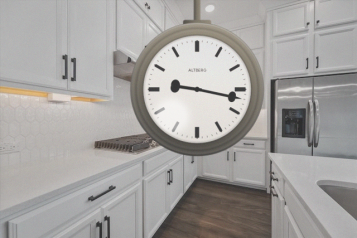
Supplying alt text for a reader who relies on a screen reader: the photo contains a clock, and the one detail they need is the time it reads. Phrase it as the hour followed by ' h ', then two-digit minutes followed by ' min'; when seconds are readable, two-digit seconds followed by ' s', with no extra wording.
9 h 17 min
